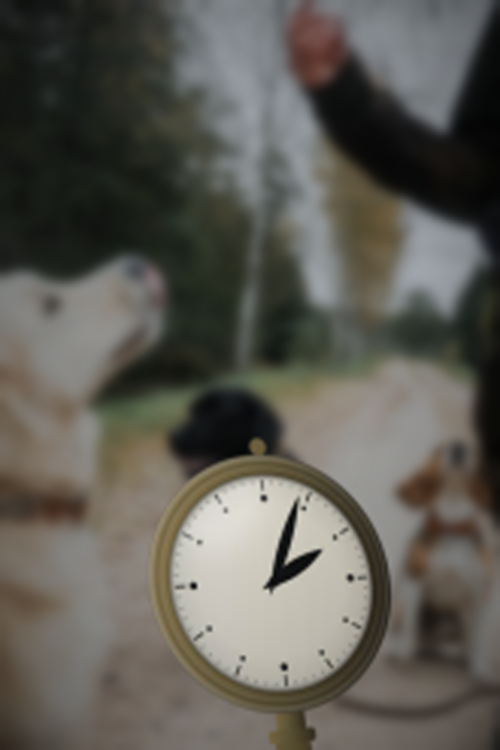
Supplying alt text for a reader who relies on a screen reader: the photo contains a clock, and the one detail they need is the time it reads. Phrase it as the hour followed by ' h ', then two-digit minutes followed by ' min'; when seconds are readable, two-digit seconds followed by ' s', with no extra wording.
2 h 04 min
